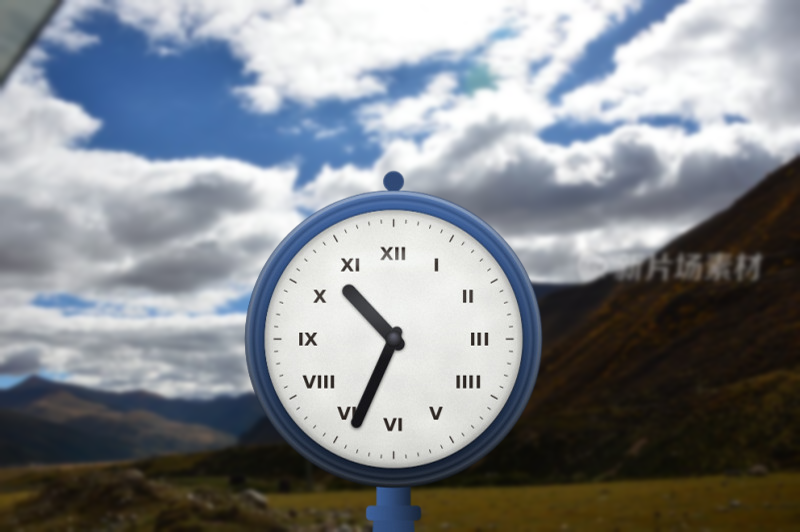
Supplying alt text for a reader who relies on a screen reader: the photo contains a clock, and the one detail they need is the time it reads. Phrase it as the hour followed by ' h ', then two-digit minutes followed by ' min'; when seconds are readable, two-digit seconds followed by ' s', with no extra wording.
10 h 34 min
